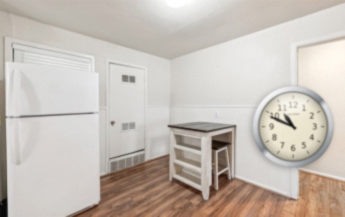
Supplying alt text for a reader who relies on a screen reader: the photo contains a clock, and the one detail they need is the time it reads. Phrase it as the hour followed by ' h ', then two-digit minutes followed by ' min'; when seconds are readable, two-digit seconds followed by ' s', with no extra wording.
10 h 49 min
